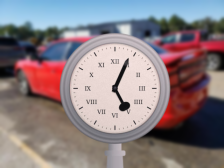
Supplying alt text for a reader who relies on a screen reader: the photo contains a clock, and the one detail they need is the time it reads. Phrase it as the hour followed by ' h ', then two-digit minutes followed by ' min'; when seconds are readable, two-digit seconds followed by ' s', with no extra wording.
5 h 04 min
